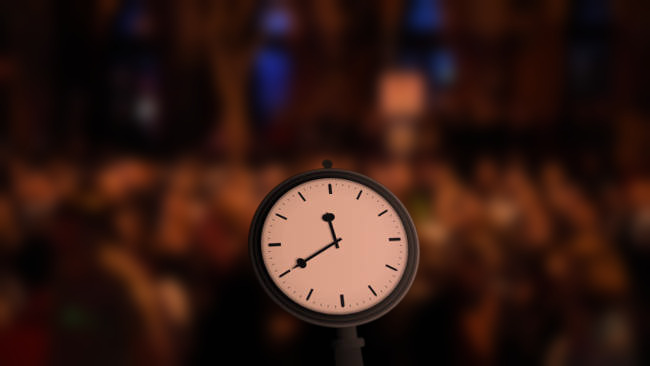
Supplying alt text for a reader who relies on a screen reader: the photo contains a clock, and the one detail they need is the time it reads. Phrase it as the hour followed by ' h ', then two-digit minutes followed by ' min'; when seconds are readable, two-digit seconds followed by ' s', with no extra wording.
11 h 40 min
